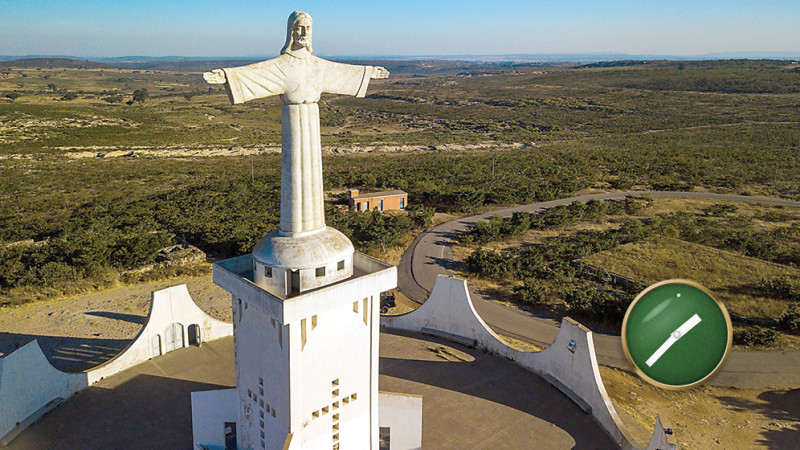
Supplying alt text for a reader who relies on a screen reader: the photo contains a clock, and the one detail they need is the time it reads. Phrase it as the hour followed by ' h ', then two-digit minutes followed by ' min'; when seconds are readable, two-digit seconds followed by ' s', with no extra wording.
1 h 37 min
